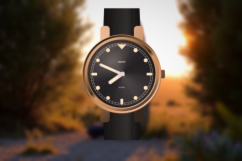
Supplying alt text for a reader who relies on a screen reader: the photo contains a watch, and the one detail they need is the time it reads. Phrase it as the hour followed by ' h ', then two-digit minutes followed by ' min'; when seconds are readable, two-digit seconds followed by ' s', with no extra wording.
7 h 49 min
